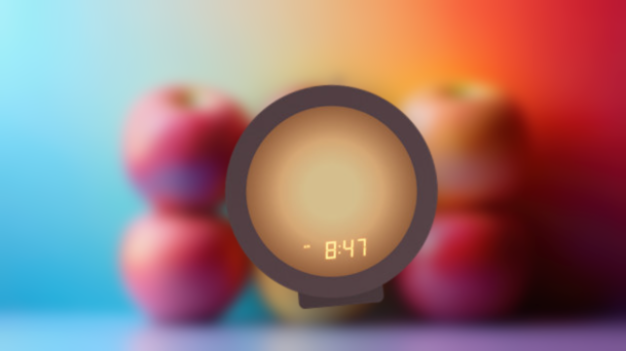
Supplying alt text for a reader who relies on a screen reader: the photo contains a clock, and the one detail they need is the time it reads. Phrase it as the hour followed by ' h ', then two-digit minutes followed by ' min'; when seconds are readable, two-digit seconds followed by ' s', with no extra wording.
8 h 47 min
